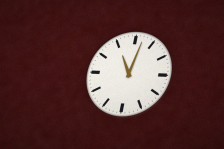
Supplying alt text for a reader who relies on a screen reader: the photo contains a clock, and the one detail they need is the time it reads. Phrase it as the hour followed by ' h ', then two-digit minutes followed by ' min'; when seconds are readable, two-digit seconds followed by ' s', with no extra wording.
11 h 02 min
